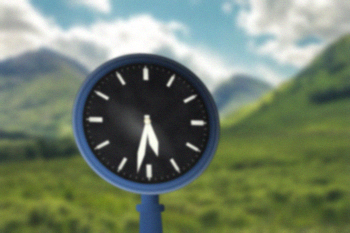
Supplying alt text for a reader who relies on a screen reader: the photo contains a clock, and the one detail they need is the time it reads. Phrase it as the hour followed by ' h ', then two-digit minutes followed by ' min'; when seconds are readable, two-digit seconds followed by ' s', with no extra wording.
5 h 32 min
